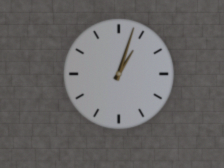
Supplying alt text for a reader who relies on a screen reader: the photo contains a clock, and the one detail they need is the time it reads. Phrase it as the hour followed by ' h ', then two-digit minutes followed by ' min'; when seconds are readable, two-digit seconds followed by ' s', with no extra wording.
1 h 03 min
